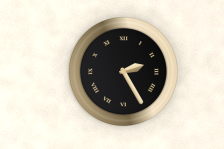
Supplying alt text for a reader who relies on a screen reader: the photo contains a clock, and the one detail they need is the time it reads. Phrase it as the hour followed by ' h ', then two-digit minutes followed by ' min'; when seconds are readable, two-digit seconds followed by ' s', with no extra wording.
2 h 25 min
